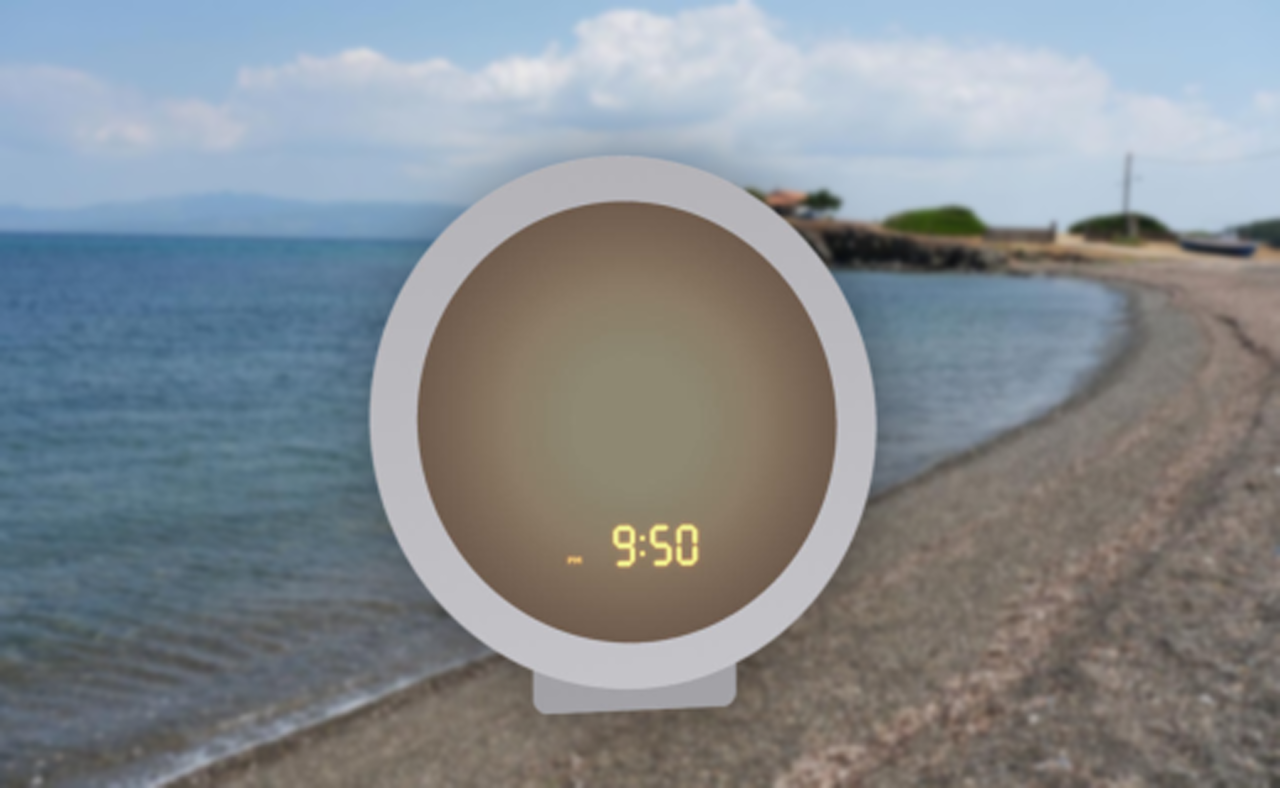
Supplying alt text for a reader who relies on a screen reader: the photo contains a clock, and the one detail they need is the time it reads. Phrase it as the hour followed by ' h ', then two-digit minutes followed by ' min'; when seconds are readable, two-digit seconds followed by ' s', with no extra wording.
9 h 50 min
